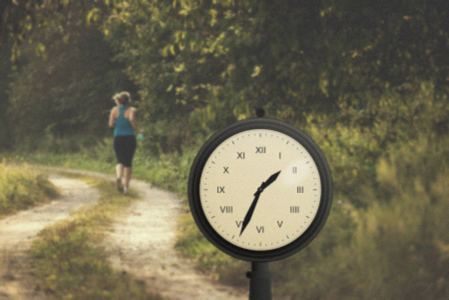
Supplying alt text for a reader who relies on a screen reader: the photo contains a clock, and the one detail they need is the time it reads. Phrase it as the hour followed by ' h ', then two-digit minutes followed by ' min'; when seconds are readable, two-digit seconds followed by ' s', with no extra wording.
1 h 34 min
